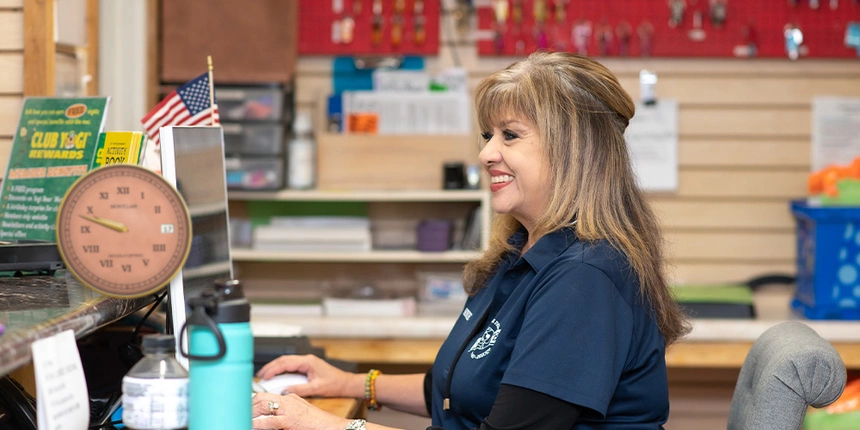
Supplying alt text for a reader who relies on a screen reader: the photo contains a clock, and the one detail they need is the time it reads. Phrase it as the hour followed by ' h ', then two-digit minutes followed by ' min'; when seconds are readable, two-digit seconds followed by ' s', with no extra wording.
9 h 48 min
